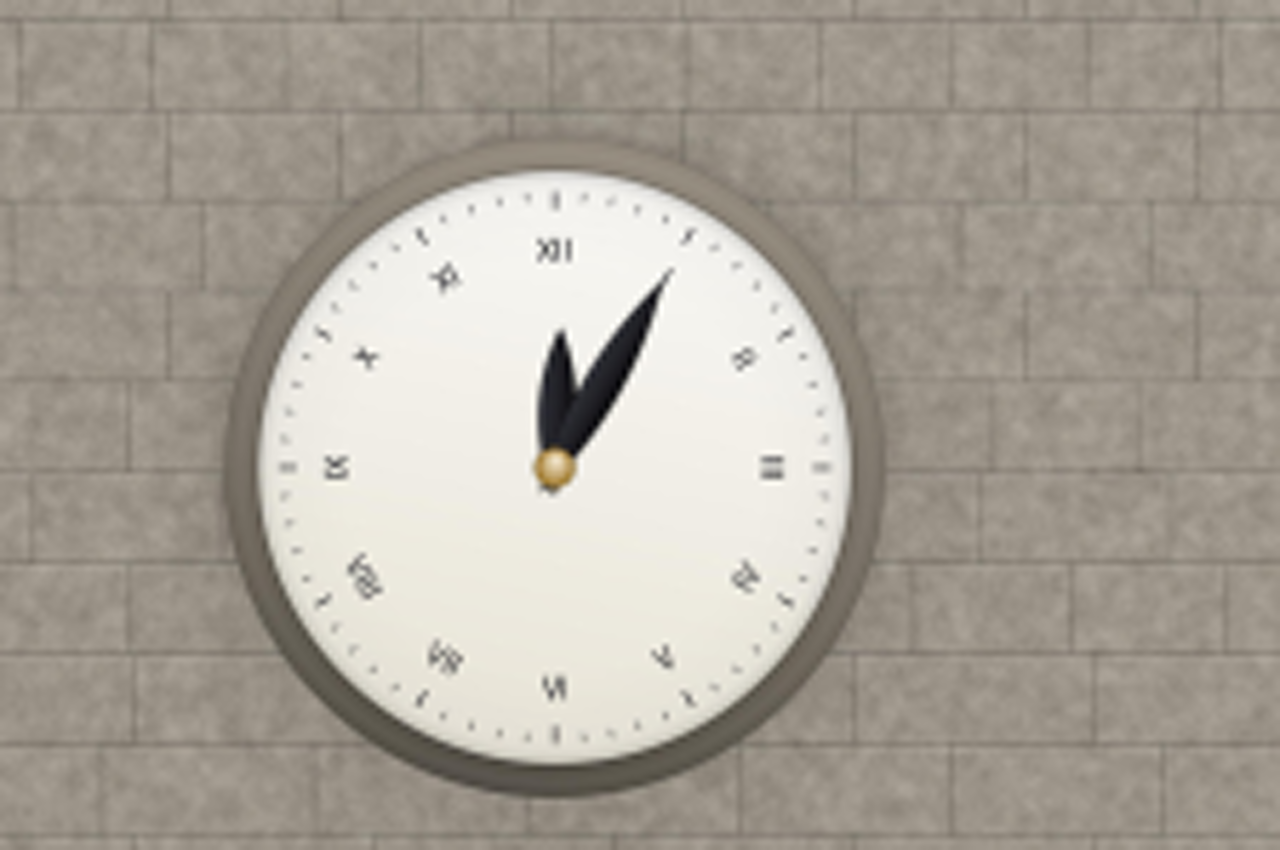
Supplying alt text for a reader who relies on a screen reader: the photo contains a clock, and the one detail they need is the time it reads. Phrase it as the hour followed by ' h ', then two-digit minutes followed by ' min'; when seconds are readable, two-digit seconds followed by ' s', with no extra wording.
12 h 05 min
